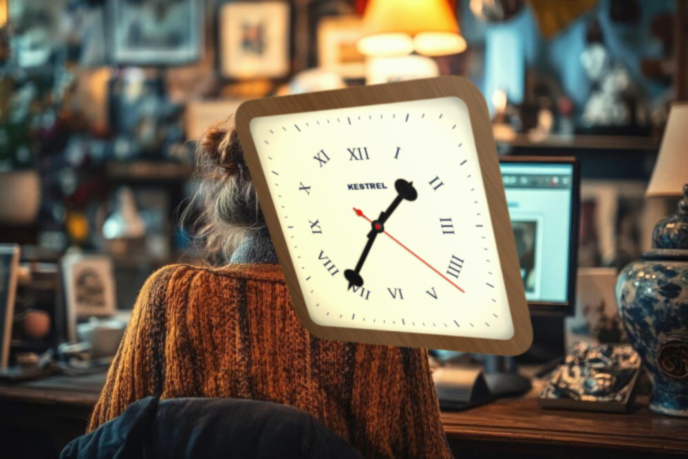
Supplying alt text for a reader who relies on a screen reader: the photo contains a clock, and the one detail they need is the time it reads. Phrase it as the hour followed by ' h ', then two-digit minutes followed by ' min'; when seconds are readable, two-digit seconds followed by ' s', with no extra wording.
1 h 36 min 22 s
